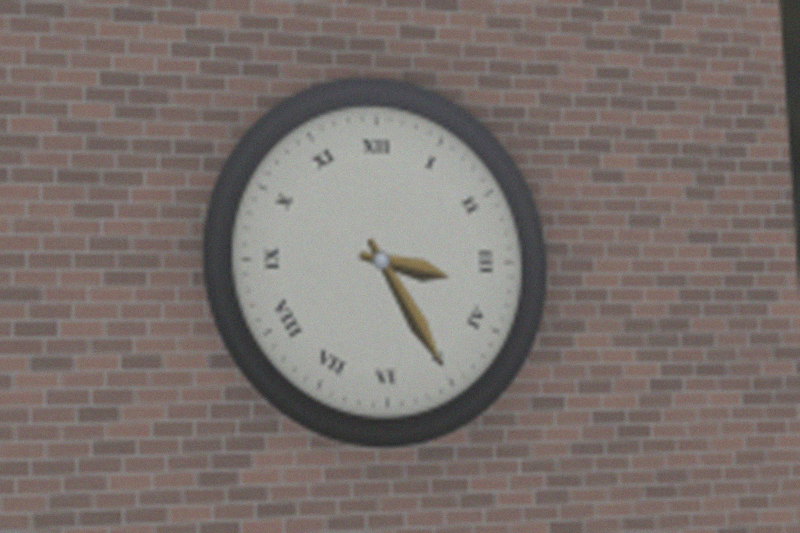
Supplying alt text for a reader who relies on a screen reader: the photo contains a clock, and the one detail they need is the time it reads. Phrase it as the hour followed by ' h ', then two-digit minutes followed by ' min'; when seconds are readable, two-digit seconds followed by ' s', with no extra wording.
3 h 25 min
